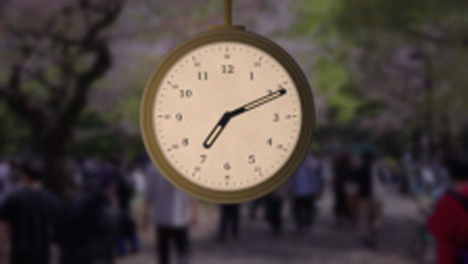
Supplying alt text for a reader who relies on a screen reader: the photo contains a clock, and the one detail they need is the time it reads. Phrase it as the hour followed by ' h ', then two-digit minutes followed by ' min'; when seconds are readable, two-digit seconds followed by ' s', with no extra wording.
7 h 11 min
